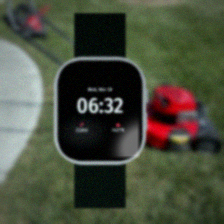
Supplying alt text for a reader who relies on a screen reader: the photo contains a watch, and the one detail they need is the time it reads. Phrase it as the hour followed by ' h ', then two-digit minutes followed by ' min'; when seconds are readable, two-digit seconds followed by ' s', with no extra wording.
6 h 32 min
